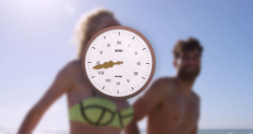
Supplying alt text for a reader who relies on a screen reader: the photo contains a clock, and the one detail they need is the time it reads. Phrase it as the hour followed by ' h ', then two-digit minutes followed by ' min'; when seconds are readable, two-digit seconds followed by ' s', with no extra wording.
8 h 43 min
